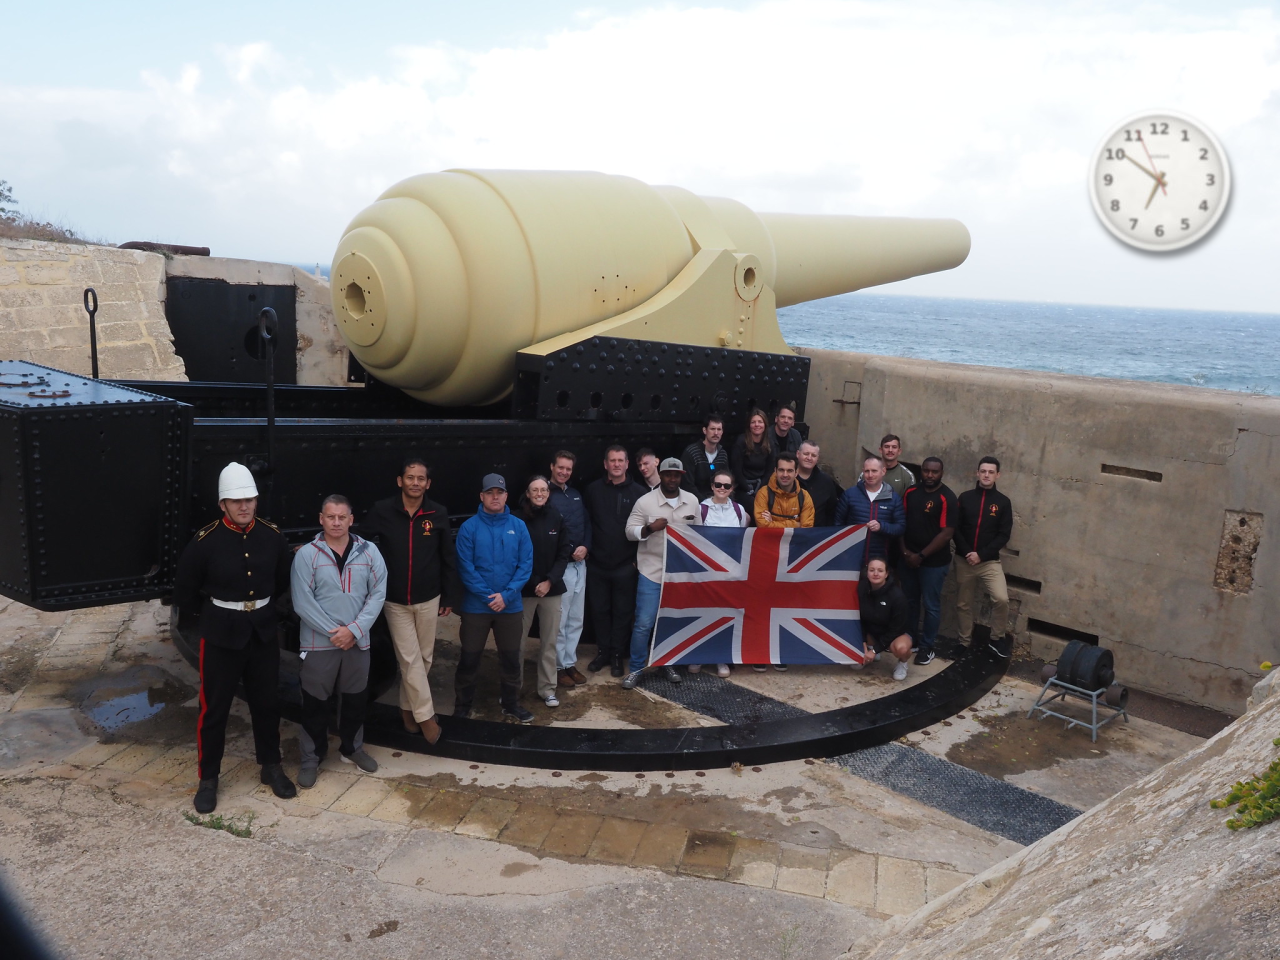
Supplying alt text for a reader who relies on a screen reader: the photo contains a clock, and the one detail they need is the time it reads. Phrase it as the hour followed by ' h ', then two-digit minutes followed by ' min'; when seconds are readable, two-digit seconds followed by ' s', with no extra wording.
6 h 50 min 56 s
